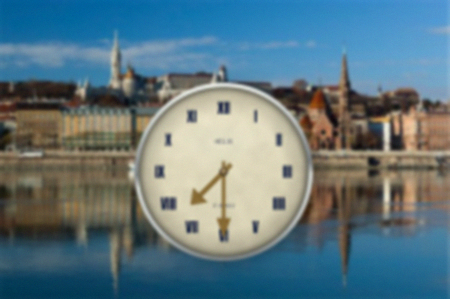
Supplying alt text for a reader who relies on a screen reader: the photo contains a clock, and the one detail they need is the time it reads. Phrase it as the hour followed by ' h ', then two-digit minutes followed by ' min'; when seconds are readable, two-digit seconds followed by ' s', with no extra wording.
7 h 30 min
